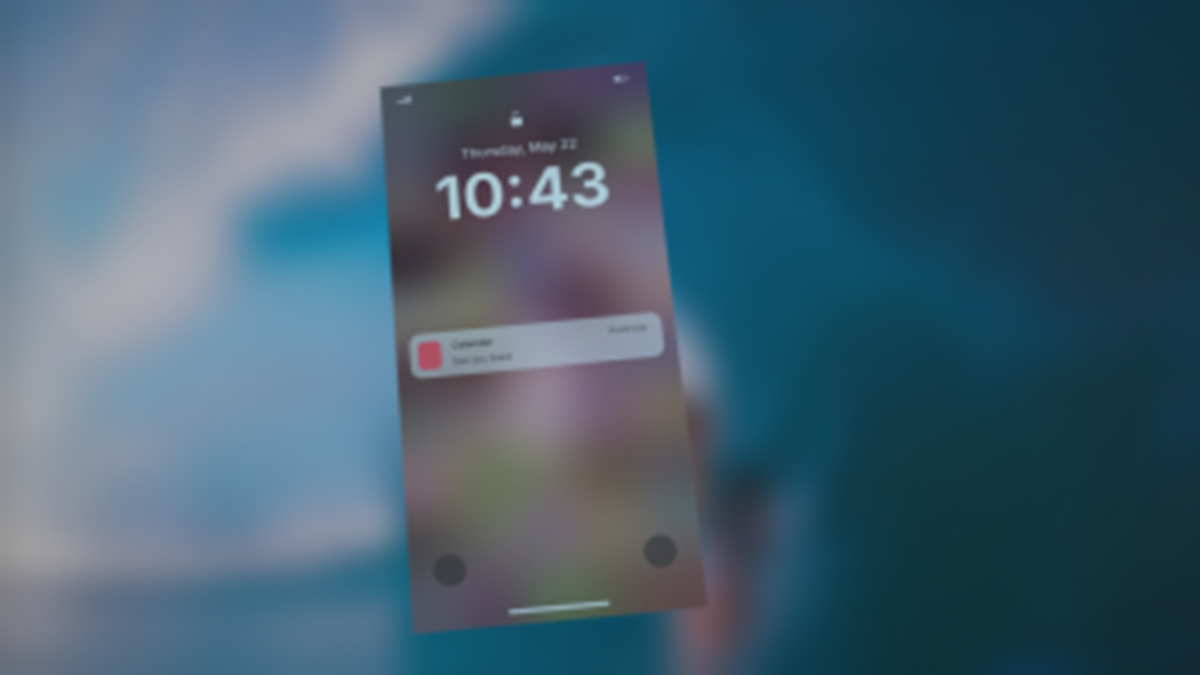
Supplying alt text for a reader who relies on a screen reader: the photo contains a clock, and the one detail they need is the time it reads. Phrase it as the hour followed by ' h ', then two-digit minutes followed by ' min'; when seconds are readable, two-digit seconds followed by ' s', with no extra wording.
10 h 43 min
